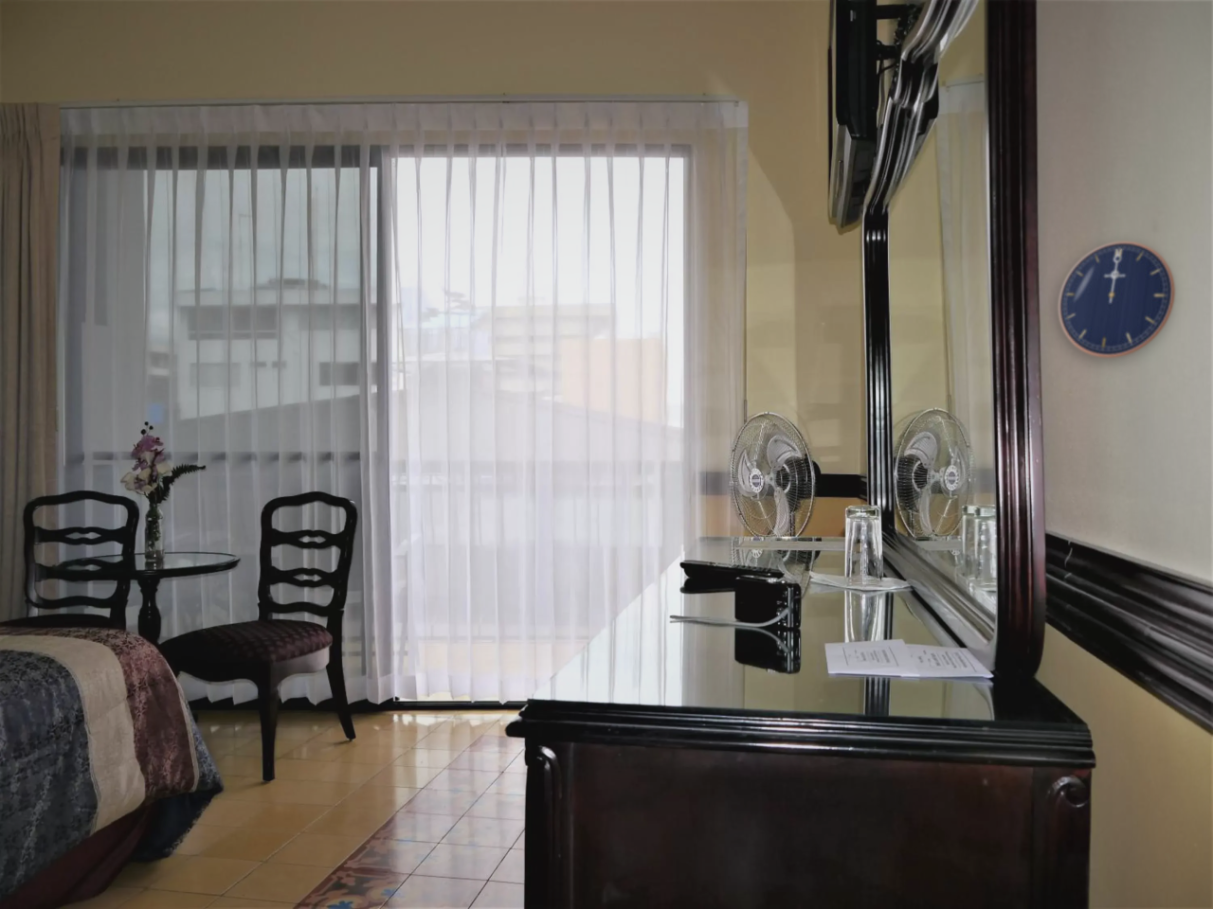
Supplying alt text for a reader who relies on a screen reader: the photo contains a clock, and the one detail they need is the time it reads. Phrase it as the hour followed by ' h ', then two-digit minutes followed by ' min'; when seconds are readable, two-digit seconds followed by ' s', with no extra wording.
12 h 00 min
